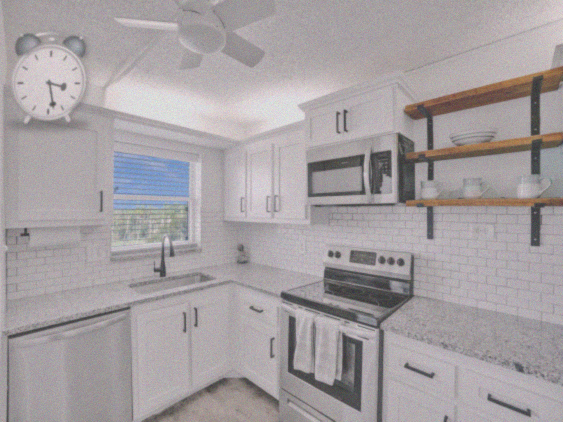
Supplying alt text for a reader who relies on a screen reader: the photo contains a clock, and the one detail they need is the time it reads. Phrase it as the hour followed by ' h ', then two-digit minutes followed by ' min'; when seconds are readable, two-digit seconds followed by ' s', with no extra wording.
3 h 28 min
